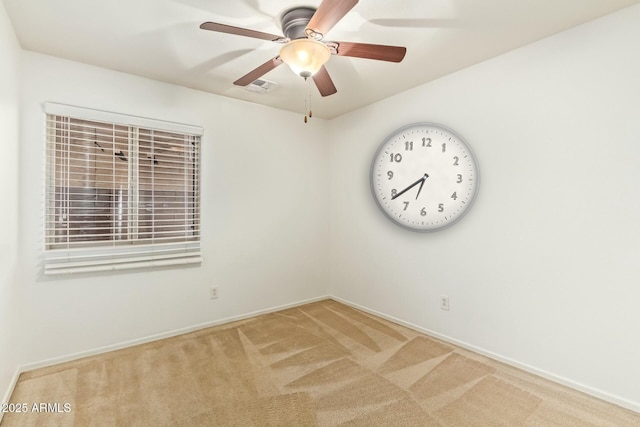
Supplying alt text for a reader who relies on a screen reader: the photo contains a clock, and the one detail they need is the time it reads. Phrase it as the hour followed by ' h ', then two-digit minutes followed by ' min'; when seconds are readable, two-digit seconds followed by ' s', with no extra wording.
6 h 39 min
